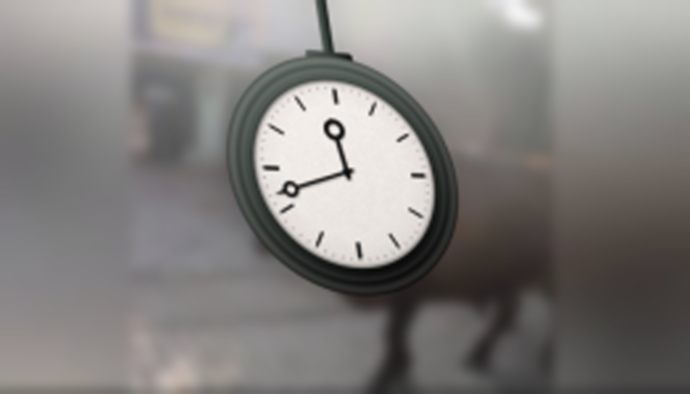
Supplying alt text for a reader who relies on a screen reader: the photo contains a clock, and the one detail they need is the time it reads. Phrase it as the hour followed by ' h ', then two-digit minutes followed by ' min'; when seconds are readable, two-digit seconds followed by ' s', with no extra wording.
11 h 42 min
